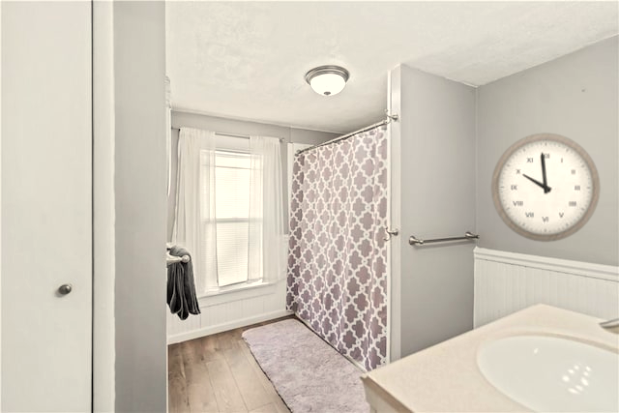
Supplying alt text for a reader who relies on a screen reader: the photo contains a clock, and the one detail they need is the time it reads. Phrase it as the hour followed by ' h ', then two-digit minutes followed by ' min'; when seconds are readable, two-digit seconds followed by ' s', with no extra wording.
9 h 59 min
